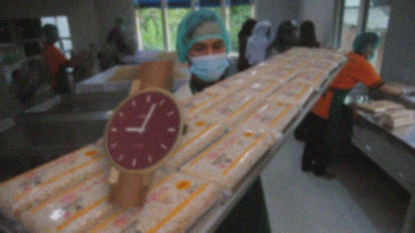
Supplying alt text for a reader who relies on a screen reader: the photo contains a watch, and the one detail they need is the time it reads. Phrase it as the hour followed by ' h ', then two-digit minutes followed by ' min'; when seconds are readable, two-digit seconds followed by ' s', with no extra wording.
9 h 03 min
